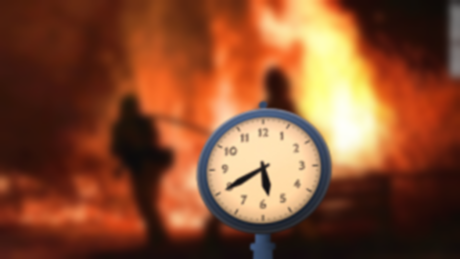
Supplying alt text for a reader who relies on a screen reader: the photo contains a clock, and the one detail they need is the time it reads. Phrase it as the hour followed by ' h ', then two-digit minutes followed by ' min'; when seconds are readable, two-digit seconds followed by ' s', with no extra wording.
5 h 40 min
